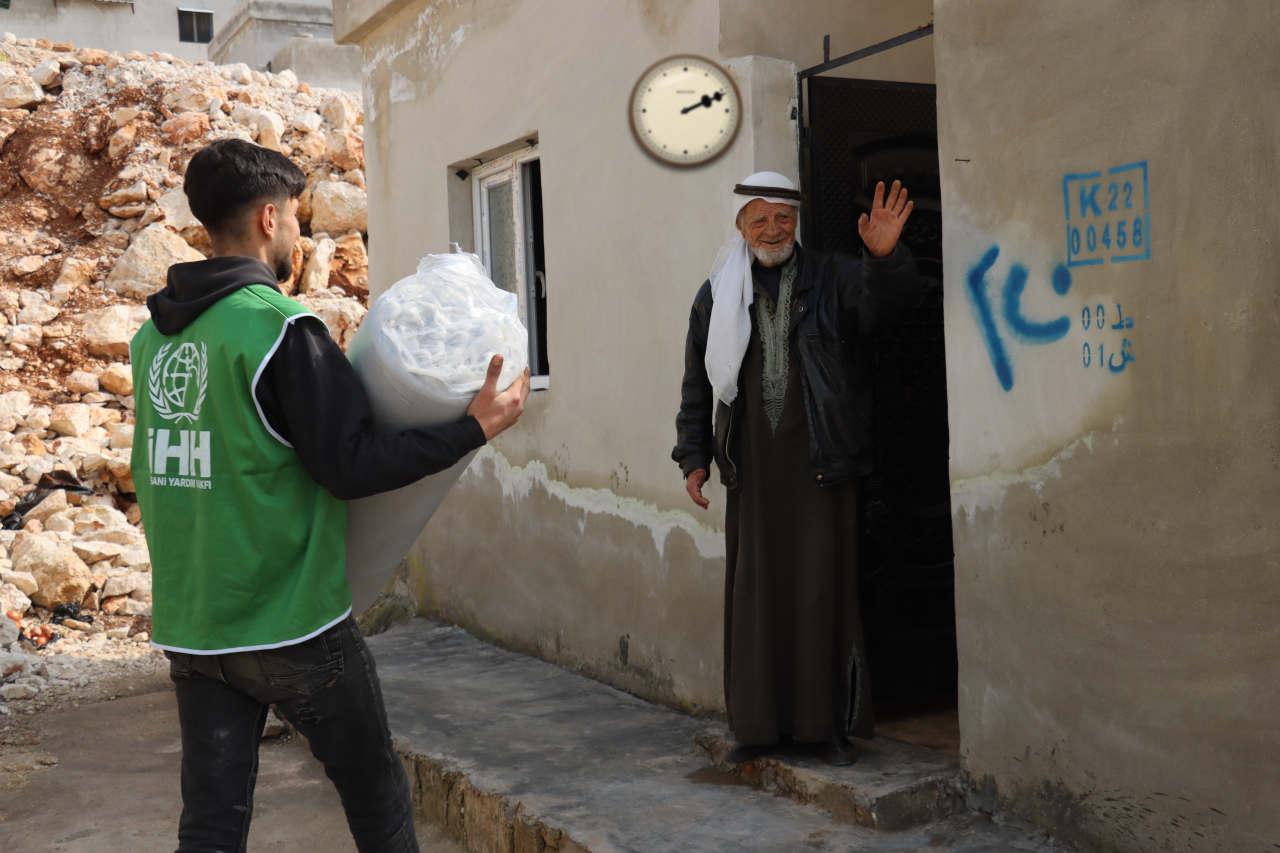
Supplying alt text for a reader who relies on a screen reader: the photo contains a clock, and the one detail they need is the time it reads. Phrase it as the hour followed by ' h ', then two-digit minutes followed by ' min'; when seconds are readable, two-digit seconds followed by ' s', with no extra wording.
2 h 11 min
